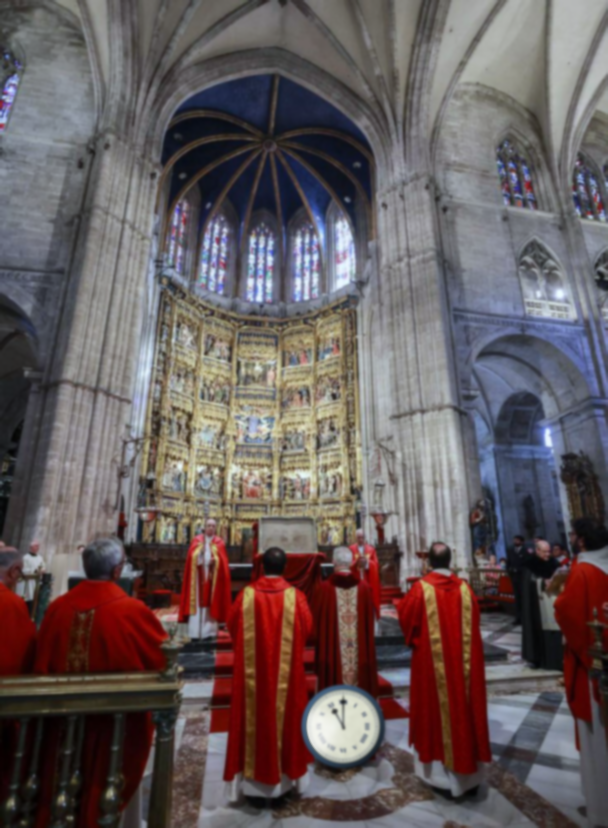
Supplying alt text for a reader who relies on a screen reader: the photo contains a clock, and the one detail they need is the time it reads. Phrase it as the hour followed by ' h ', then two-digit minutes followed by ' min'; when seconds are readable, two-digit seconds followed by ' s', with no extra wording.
11 h 00 min
